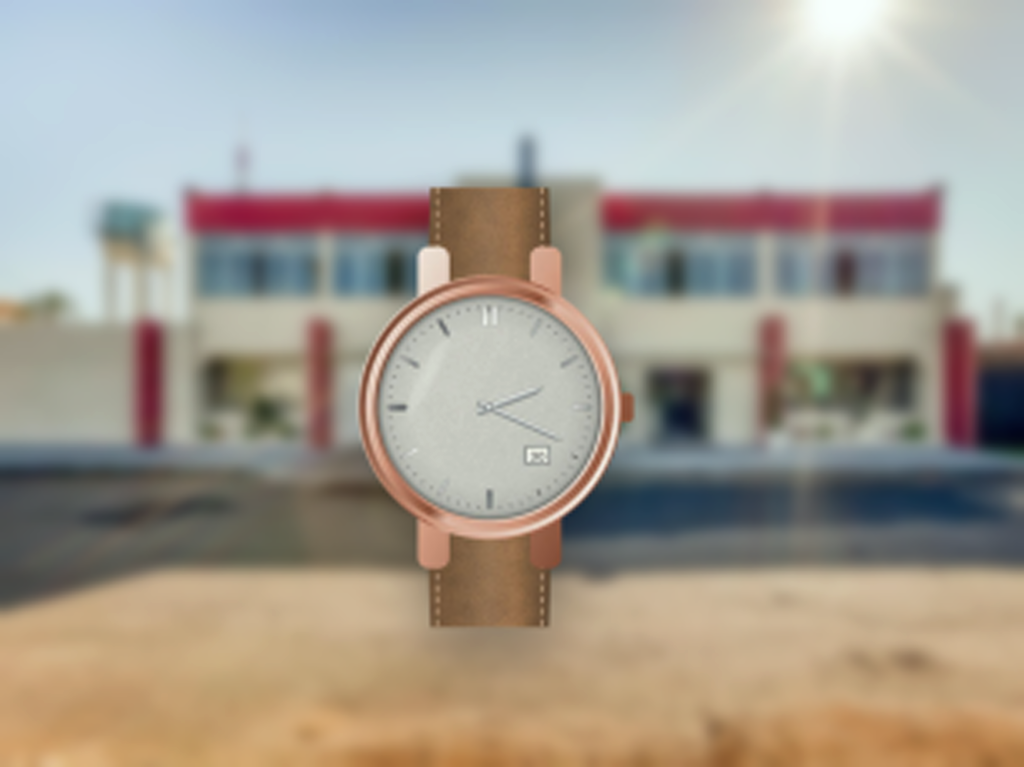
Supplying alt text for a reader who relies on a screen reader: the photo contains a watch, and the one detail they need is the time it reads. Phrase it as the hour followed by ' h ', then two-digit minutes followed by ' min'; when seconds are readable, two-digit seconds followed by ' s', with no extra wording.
2 h 19 min
